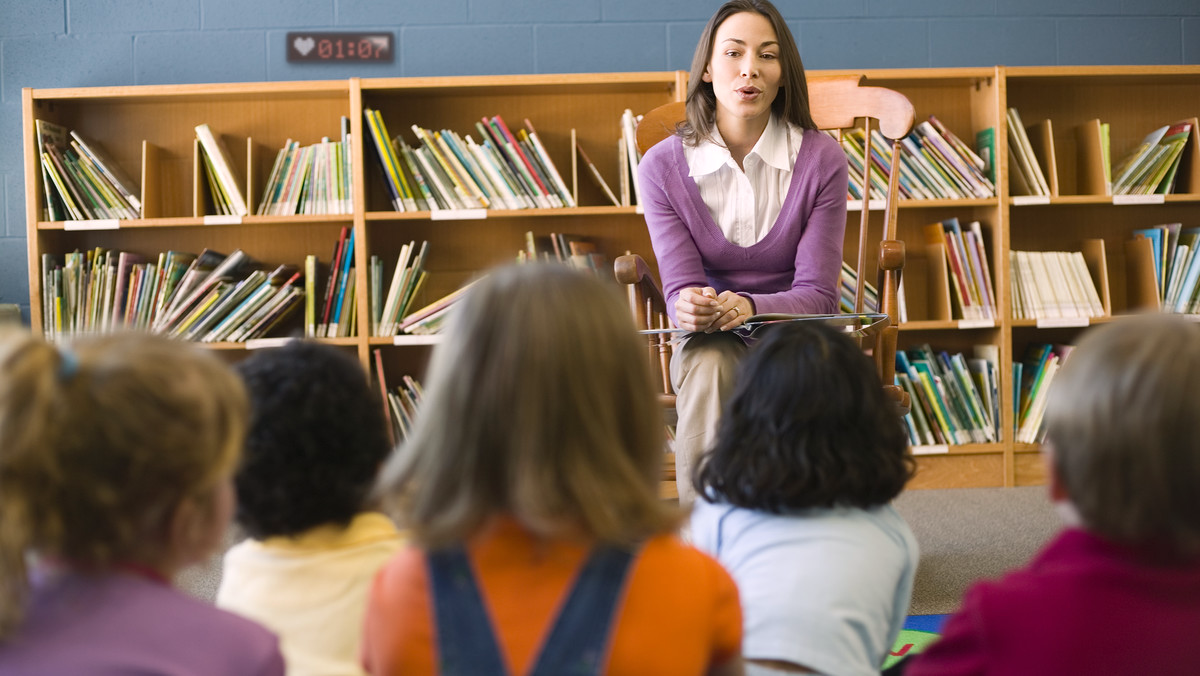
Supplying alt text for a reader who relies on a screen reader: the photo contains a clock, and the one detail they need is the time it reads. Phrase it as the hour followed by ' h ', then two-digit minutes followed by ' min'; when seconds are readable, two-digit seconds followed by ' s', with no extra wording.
1 h 07 min
